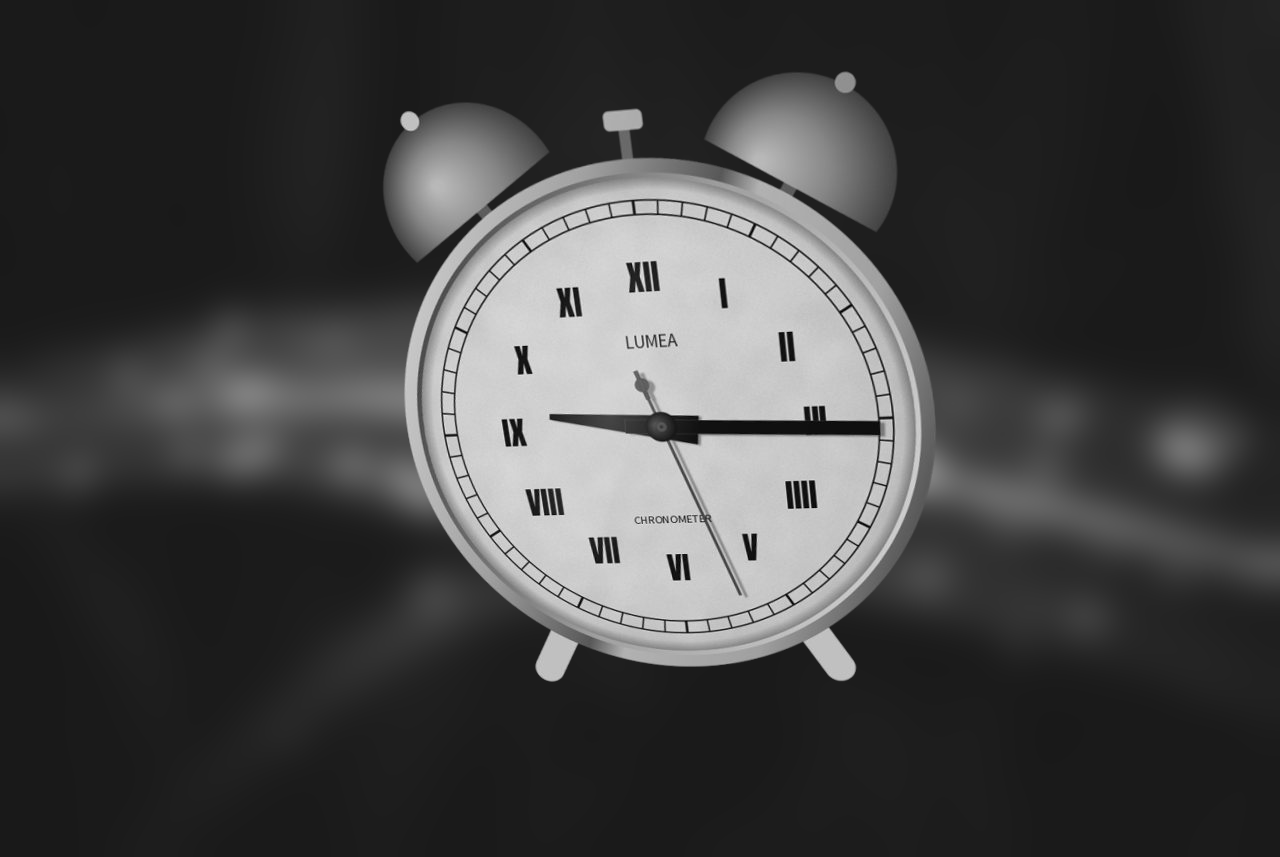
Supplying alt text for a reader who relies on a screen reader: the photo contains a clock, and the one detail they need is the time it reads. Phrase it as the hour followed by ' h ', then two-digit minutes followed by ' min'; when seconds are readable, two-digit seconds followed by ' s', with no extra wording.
9 h 15 min 27 s
